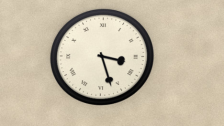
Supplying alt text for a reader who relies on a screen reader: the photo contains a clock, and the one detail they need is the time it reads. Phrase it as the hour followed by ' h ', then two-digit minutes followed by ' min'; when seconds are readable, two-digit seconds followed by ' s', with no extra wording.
3 h 27 min
